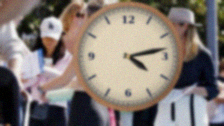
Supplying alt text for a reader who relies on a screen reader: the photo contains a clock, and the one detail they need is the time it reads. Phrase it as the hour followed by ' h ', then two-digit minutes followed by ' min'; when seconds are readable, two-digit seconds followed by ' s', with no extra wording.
4 h 13 min
